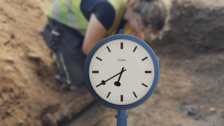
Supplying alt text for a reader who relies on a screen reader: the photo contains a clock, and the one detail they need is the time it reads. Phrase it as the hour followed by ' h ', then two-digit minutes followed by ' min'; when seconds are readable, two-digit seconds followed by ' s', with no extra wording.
6 h 40 min
